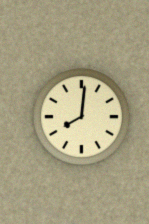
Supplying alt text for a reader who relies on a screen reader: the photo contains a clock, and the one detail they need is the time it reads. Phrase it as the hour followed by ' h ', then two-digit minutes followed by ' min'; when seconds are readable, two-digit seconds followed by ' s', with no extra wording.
8 h 01 min
